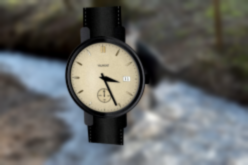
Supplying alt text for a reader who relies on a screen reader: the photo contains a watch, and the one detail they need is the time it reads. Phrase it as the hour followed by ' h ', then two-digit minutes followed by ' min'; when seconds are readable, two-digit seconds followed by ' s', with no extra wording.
3 h 26 min
